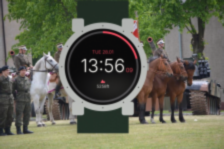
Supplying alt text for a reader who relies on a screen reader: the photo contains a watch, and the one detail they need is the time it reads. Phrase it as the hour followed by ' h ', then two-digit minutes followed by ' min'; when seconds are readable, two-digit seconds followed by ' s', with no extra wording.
13 h 56 min
